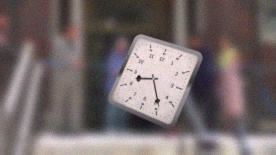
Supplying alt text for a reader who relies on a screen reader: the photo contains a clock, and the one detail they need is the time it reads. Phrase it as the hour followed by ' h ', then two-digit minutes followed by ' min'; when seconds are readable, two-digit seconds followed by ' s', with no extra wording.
8 h 24 min
